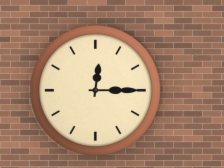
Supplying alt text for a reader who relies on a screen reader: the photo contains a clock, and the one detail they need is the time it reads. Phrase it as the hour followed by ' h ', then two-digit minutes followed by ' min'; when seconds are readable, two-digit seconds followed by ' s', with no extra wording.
12 h 15 min
